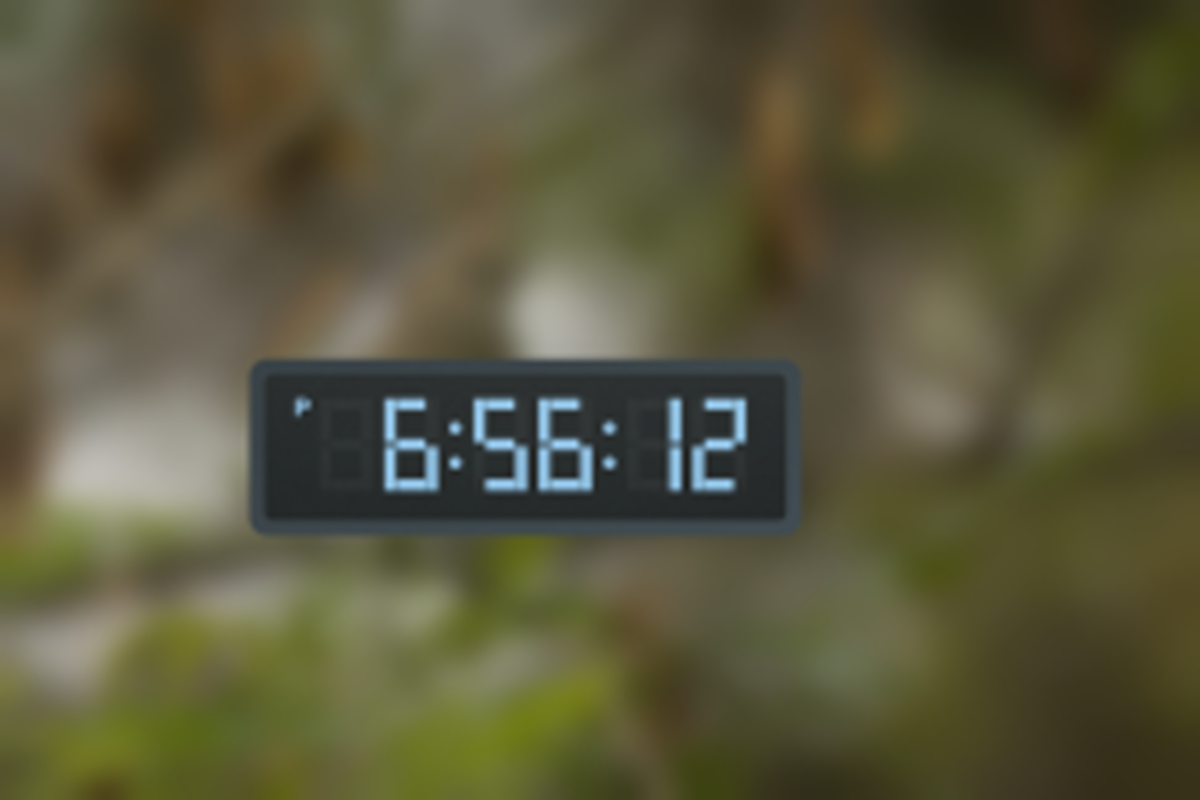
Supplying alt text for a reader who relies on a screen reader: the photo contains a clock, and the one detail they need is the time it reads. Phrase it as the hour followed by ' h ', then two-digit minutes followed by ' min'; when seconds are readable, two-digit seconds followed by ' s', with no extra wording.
6 h 56 min 12 s
